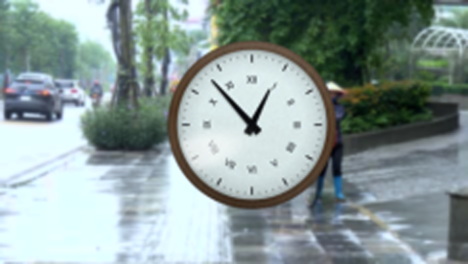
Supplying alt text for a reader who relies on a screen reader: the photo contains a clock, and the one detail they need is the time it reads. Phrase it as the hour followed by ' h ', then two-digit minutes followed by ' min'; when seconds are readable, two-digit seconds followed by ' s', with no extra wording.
12 h 53 min
